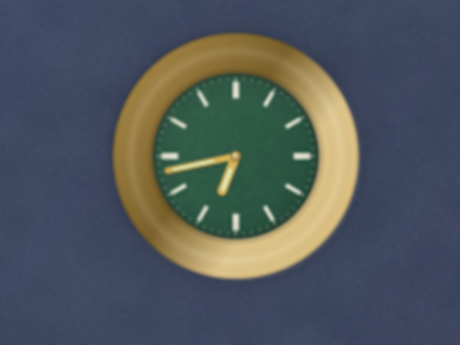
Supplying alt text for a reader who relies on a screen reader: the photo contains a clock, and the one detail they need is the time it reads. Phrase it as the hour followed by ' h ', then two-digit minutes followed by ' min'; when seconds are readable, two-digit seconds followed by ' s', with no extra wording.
6 h 43 min
